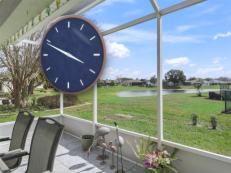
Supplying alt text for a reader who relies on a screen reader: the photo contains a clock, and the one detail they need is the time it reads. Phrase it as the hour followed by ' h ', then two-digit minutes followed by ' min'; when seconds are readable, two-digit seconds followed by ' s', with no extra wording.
3 h 49 min
